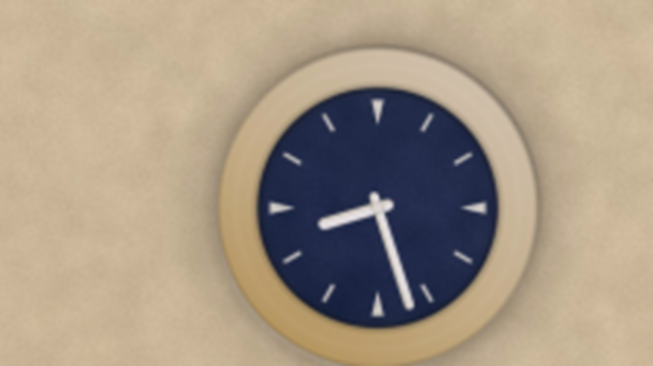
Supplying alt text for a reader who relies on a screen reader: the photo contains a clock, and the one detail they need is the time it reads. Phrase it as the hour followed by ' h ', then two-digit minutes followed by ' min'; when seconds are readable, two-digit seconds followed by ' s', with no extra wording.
8 h 27 min
